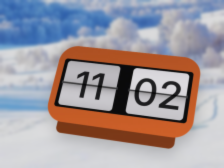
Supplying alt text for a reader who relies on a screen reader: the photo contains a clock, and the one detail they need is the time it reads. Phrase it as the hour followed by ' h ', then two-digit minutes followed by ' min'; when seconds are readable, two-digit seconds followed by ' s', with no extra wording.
11 h 02 min
